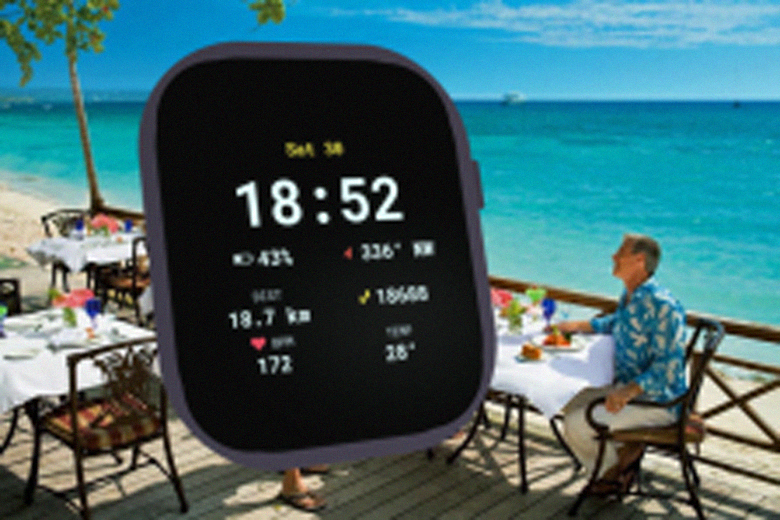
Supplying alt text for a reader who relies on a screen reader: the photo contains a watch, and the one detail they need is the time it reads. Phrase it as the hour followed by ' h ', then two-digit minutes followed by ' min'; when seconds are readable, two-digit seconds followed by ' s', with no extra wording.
18 h 52 min
